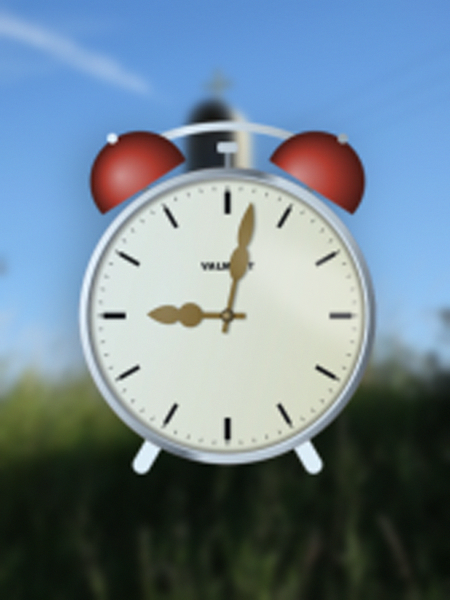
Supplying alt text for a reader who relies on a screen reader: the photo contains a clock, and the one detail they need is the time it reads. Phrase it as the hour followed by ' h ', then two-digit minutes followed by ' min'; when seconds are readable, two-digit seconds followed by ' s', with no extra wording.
9 h 02 min
